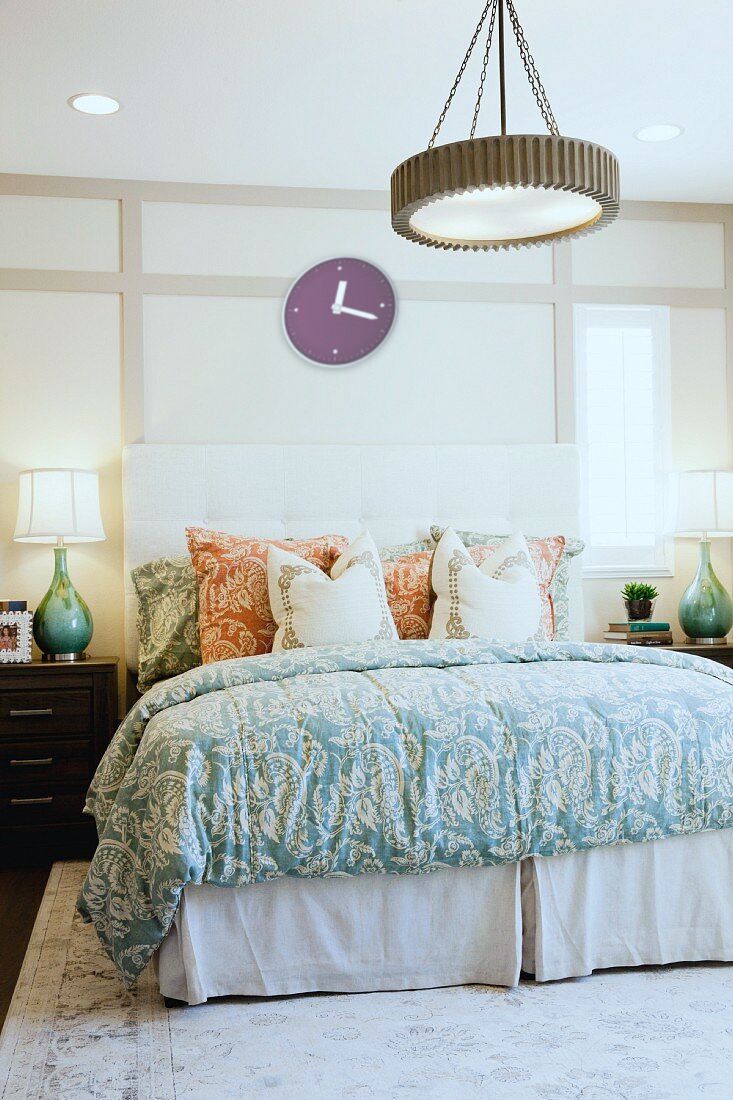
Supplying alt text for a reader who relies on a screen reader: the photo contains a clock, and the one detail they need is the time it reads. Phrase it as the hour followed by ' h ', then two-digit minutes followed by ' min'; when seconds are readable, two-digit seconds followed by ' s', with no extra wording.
12 h 18 min
